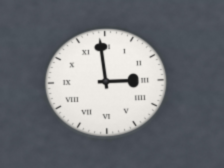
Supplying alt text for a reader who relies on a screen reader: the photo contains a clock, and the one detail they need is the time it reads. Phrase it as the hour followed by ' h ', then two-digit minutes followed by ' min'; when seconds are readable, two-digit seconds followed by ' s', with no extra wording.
2 h 59 min
